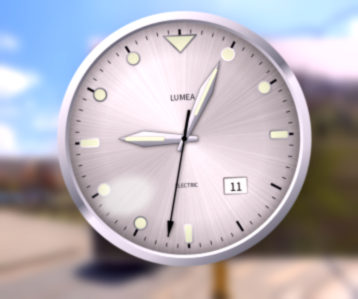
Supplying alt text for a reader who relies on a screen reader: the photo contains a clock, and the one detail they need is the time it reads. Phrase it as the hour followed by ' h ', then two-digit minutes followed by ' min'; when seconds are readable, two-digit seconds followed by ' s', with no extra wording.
9 h 04 min 32 s
